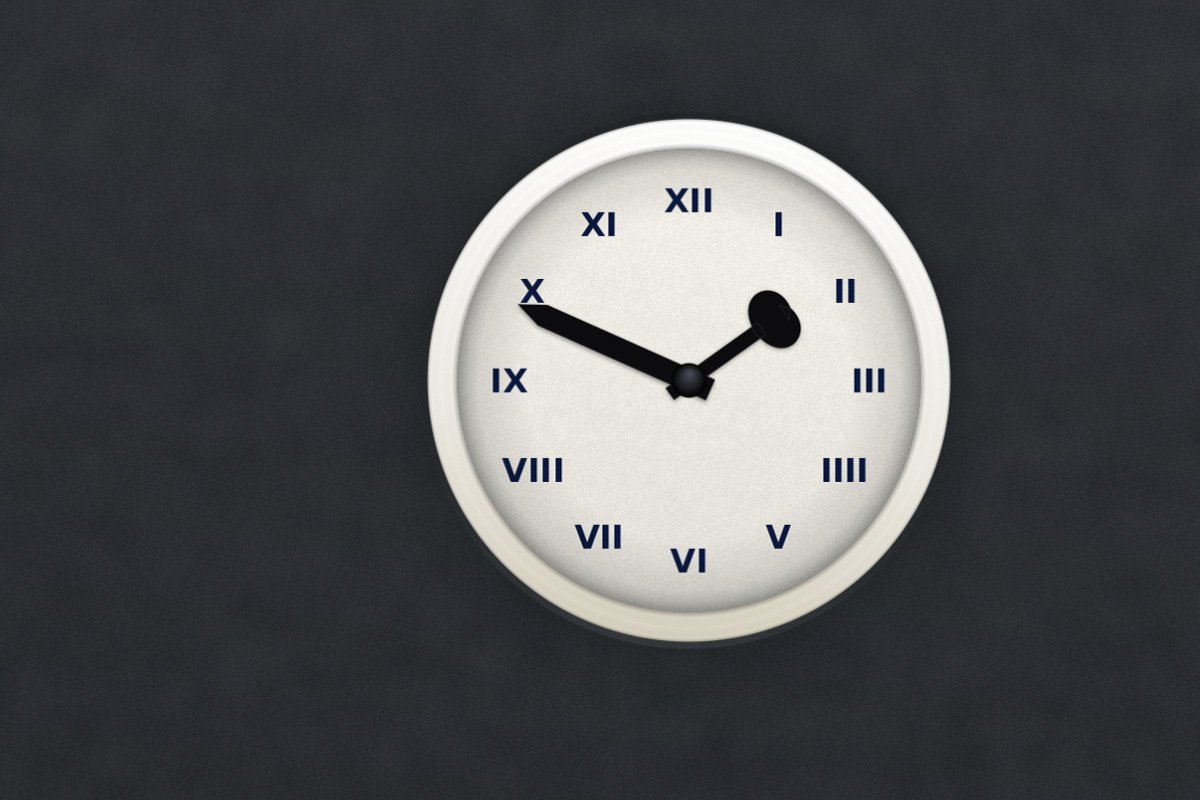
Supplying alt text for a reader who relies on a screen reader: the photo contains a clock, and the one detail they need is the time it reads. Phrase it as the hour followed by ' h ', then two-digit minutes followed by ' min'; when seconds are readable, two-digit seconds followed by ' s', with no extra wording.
1 h 49 min
